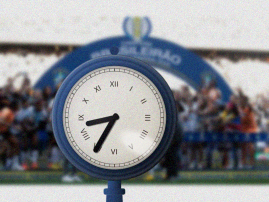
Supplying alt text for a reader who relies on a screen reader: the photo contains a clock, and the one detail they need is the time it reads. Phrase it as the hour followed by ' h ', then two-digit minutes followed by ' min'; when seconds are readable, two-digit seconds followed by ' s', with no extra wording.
8 h 35 min
